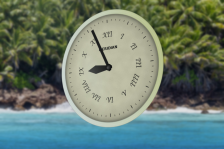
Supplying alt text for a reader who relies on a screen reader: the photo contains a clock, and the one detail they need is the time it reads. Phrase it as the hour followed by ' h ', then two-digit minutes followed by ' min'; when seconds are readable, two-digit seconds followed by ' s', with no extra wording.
8 h 56 min
